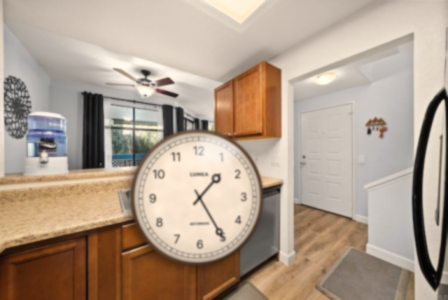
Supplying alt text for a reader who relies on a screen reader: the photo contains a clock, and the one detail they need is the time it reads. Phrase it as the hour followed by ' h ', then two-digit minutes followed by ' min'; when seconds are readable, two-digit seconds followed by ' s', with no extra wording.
1 h 25 min
